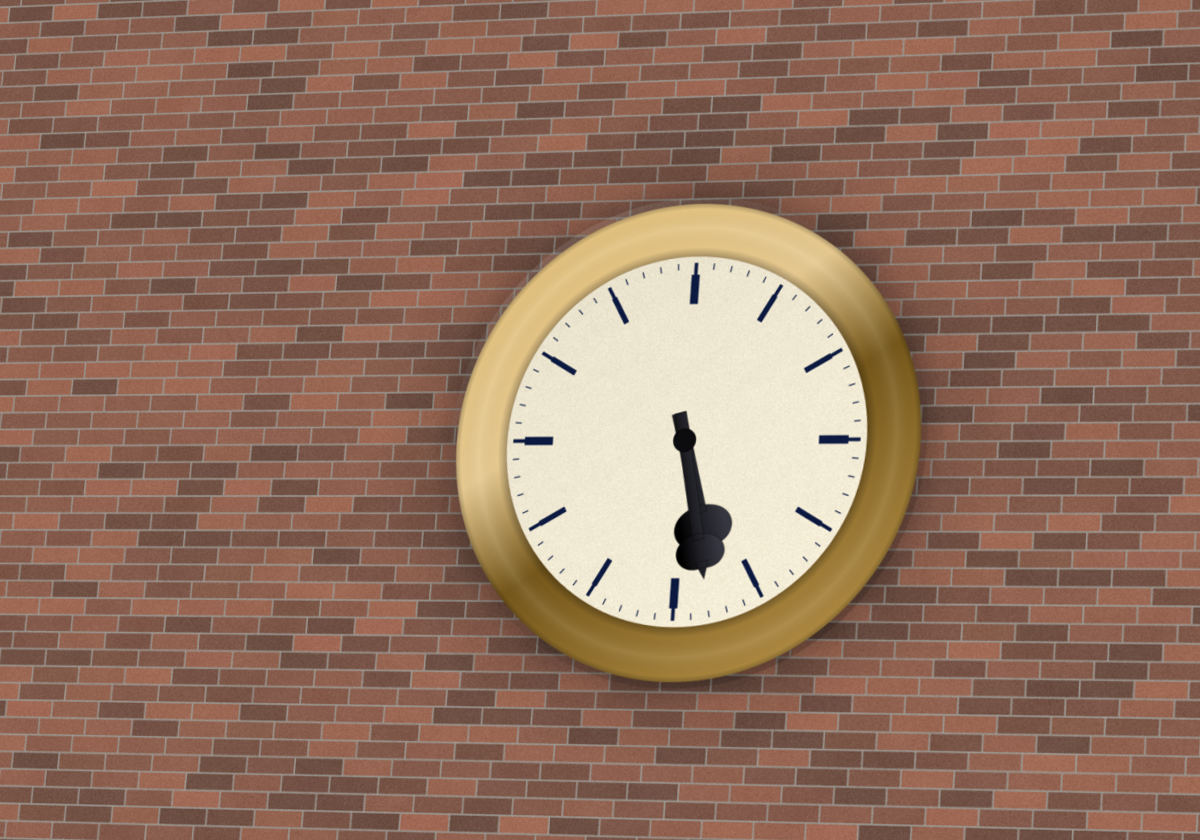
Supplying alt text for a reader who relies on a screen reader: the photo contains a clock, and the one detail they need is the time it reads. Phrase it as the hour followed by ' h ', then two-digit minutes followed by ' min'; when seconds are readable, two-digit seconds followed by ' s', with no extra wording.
5 h 28 min
